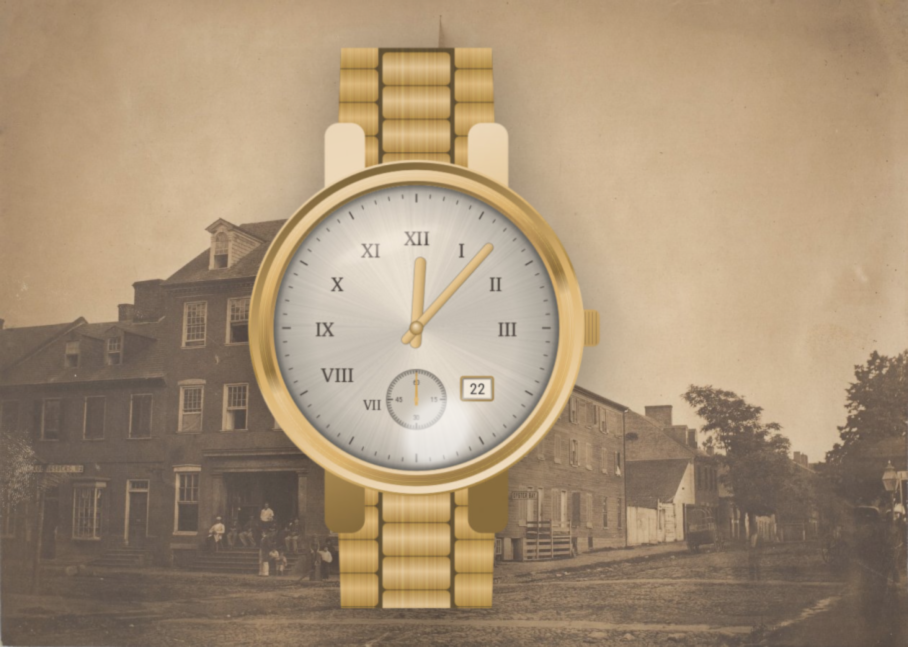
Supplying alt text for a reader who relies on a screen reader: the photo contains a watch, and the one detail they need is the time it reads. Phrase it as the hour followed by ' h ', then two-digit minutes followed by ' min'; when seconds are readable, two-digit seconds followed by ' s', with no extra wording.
12 h 07 min
